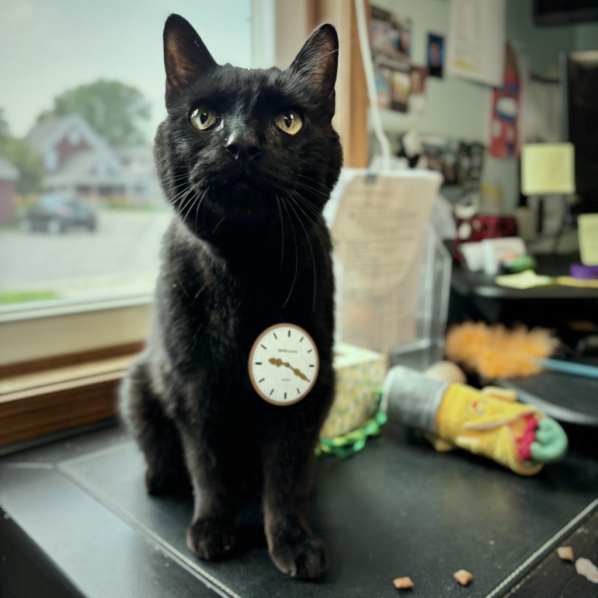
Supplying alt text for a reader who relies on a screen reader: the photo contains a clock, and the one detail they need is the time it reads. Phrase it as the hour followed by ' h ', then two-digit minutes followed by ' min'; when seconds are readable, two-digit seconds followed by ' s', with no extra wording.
9 h 20 min
